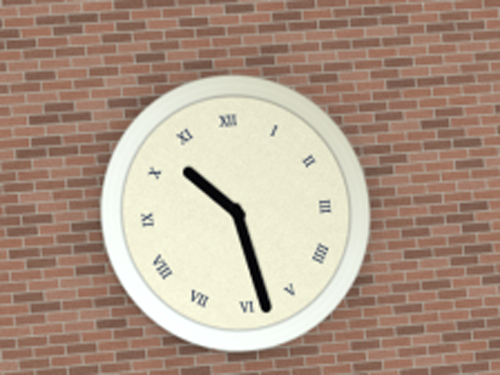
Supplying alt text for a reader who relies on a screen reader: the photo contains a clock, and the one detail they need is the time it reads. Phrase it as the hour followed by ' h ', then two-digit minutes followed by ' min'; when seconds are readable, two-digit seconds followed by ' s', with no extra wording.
10 h 28 min
